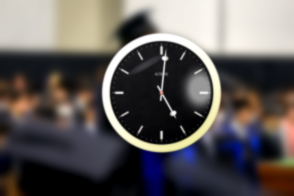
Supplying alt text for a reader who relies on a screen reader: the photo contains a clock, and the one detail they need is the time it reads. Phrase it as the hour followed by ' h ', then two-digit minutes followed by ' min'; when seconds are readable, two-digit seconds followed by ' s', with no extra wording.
5 h 01 min
